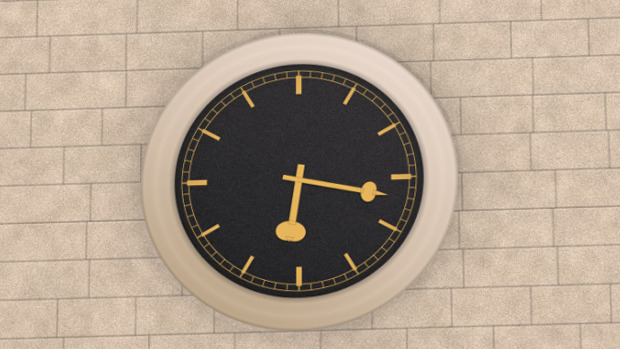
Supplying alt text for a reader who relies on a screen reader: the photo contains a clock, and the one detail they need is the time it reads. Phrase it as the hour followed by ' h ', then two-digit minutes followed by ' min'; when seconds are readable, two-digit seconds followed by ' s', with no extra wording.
6 h 17 min
